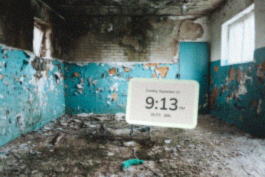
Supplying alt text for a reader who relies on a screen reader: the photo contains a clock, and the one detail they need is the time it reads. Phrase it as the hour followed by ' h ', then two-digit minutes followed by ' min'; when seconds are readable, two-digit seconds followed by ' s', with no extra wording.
9 h 13 min
